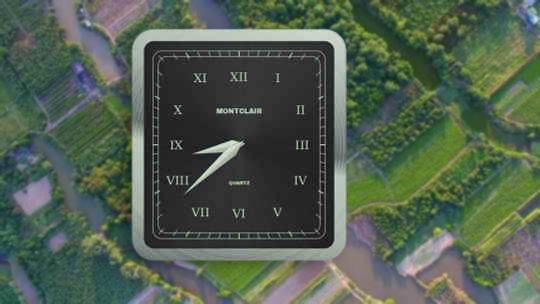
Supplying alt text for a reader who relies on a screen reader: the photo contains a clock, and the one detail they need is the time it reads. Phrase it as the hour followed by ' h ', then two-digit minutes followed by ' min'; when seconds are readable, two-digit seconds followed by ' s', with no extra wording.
8 h 38 min
